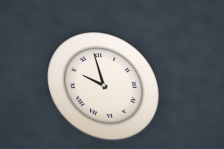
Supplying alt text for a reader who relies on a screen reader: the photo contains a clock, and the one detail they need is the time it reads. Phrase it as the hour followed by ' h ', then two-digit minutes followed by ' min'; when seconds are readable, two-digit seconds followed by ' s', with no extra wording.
9 h 59 min
